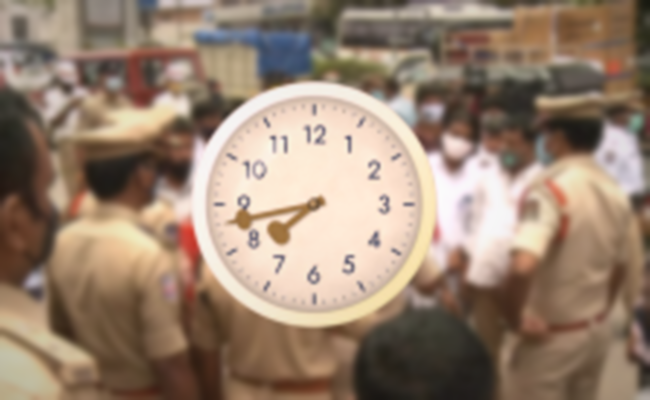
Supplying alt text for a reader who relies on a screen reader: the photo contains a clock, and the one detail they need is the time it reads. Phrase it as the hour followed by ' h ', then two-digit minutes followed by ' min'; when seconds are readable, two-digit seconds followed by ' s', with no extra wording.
7 h 43 min
